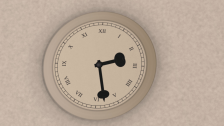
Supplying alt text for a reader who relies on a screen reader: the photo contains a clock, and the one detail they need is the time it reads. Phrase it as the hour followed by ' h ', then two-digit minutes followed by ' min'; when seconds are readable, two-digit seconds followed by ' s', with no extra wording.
2 h 28 min
